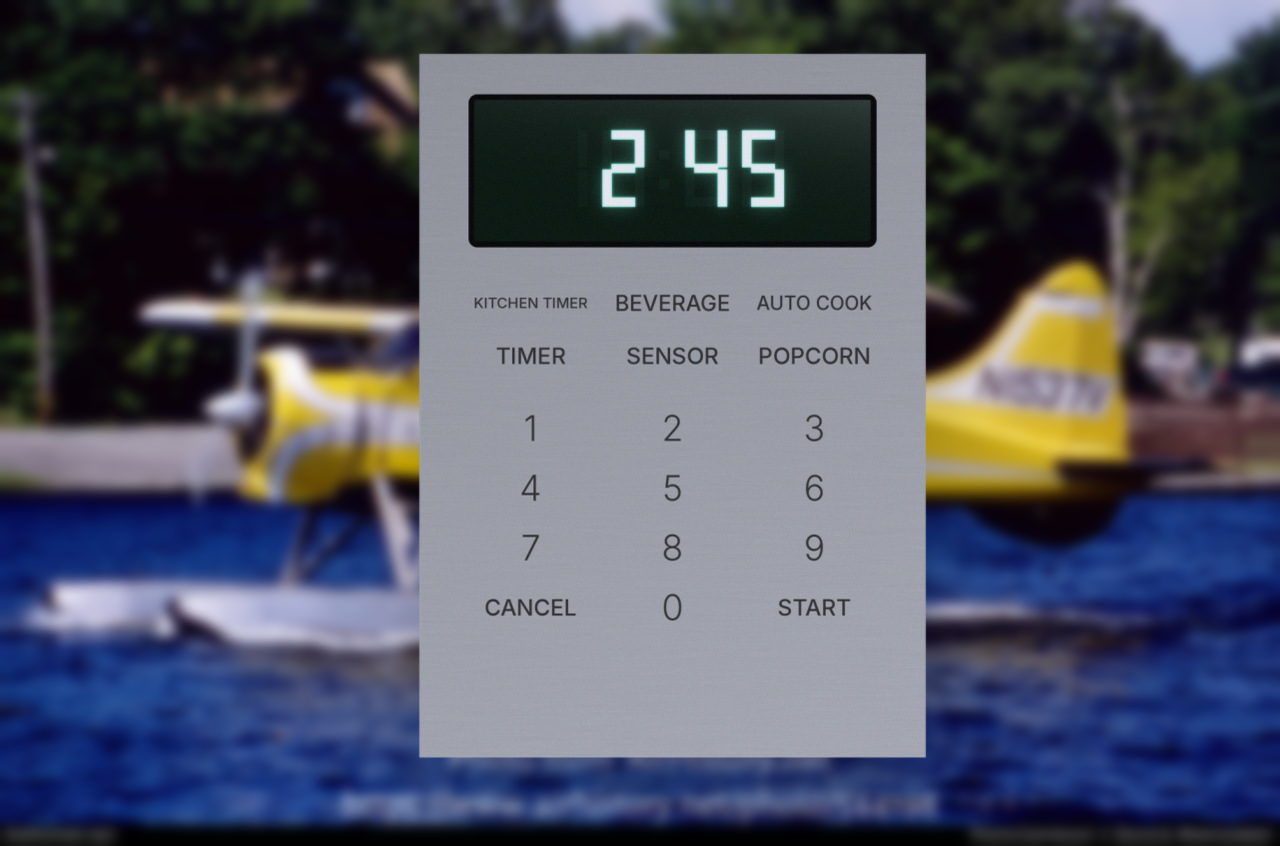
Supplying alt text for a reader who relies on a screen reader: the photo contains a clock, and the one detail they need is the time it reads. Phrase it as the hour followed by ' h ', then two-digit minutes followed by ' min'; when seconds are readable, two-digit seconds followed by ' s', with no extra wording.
2 h 45 min
